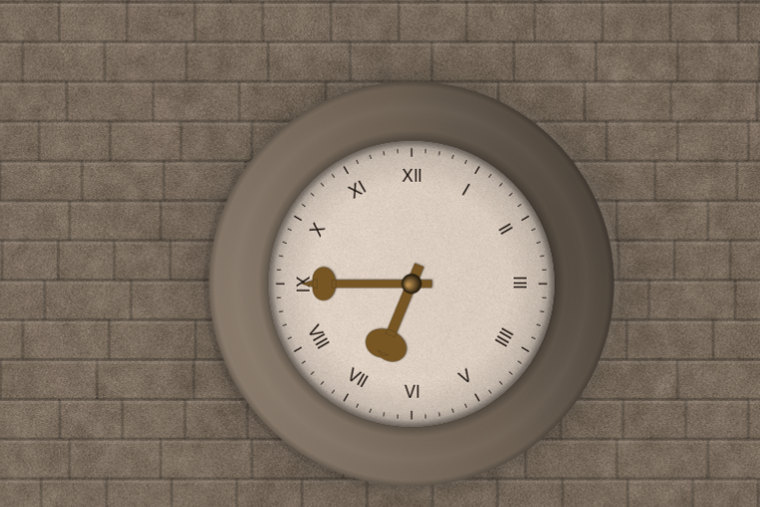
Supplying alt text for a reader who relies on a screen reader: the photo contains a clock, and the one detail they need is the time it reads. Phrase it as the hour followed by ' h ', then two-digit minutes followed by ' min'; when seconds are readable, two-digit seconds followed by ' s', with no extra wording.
6 h 45 min
